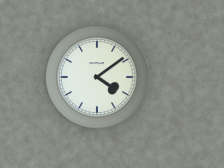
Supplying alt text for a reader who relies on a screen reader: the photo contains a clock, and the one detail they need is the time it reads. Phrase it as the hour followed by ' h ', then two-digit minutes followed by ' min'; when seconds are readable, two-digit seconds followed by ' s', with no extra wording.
4 h 09 min
